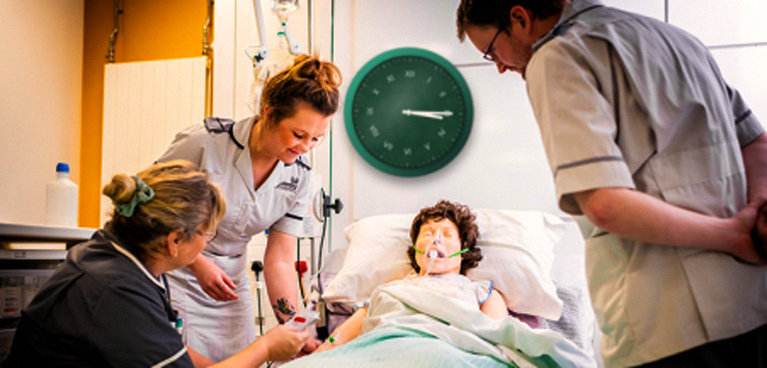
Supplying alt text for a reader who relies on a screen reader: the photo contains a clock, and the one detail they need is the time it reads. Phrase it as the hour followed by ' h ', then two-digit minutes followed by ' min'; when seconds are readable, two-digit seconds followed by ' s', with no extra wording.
3 h 15 min
